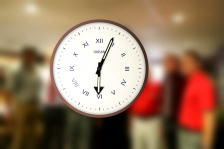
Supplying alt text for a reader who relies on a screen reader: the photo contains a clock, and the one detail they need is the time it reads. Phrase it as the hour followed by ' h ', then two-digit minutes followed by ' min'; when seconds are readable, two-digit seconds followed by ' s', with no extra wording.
6 h 04 min
